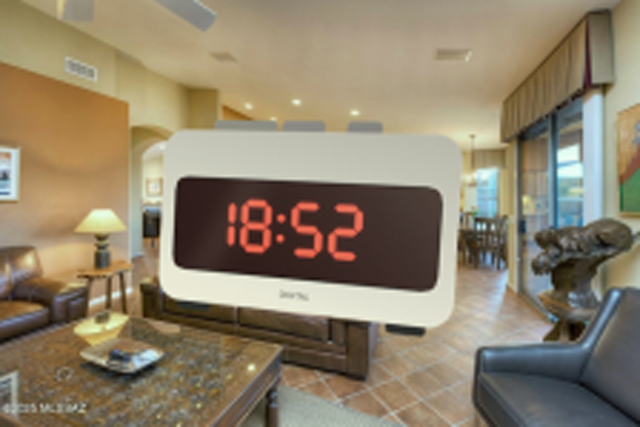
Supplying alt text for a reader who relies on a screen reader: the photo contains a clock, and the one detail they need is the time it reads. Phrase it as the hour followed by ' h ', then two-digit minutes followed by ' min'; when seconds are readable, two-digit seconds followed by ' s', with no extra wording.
18 h 52 min
